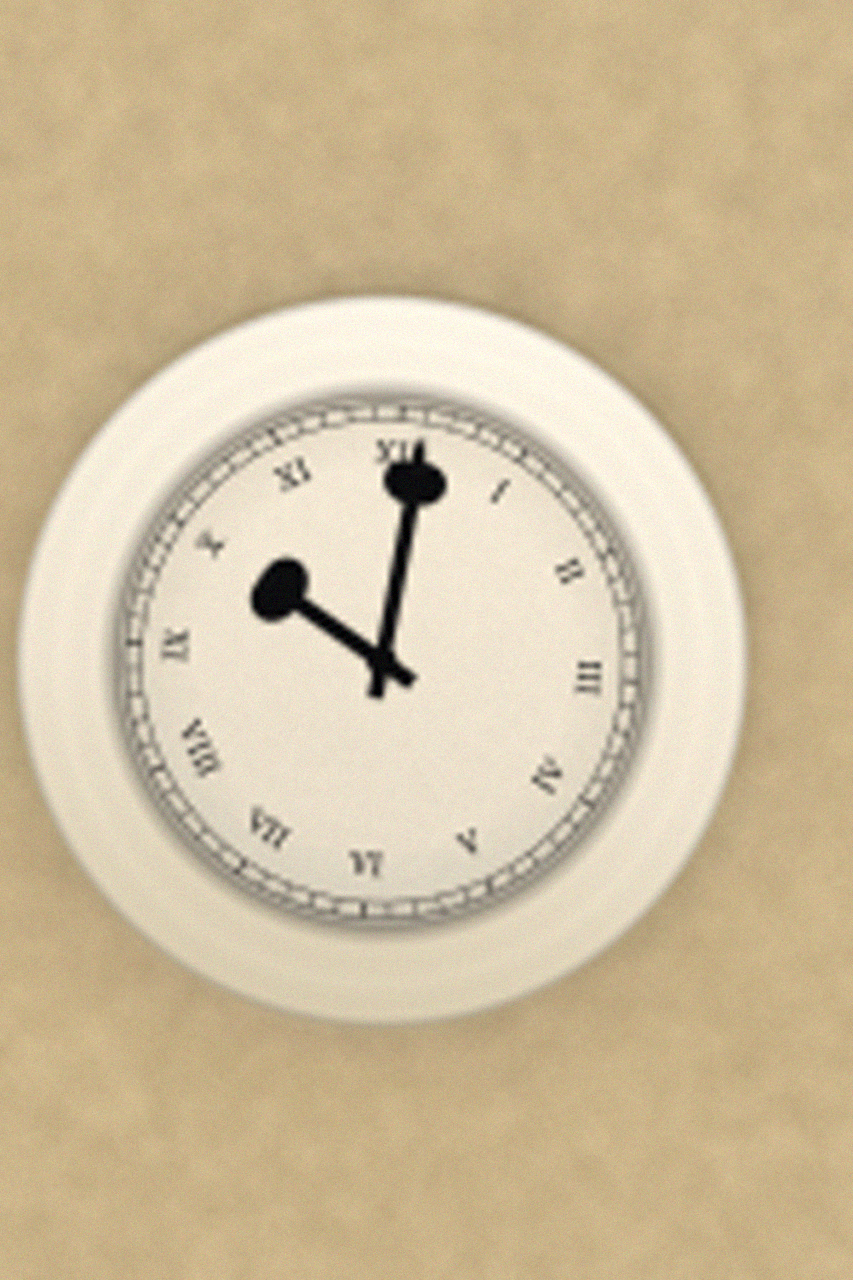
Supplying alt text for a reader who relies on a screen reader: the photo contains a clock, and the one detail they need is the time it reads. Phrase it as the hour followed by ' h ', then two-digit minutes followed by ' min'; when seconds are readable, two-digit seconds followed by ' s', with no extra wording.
10 h 01 min
